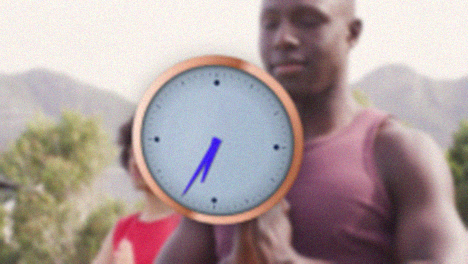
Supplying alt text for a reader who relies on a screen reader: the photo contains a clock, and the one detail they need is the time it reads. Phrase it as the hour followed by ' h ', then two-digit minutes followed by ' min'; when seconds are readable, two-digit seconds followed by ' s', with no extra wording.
6 h 35 min
